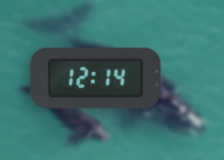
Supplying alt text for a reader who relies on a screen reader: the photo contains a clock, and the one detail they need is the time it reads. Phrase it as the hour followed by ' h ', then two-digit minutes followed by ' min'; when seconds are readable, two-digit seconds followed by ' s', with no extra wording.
12 h 14 min
